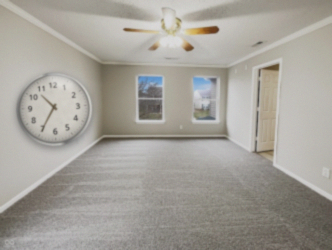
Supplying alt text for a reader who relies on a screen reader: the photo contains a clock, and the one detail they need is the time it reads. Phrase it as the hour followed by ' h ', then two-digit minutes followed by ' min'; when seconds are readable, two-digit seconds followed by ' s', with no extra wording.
10 h 35 min
